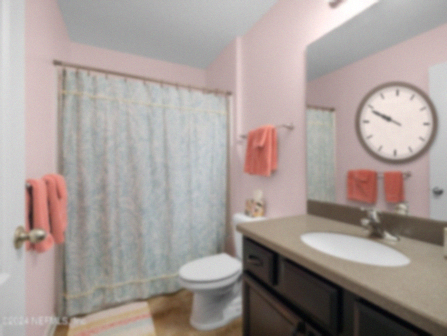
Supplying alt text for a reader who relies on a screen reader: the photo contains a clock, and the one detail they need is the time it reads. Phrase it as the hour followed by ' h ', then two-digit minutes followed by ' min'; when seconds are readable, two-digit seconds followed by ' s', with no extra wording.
9 h 49 min
